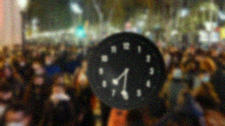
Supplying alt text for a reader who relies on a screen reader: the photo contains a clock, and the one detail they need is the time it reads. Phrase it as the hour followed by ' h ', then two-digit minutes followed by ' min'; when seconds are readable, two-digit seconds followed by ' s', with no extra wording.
7 h 31 min
